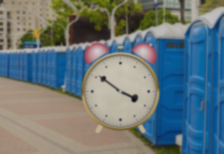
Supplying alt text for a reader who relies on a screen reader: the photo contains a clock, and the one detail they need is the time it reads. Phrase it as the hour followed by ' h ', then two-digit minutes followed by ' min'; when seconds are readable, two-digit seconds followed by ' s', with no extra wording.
3 h 51 min
